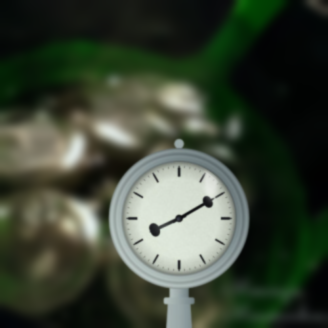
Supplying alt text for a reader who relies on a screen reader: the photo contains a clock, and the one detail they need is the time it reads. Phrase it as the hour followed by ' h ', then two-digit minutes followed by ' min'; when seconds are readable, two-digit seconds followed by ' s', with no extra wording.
8 h 10 min
